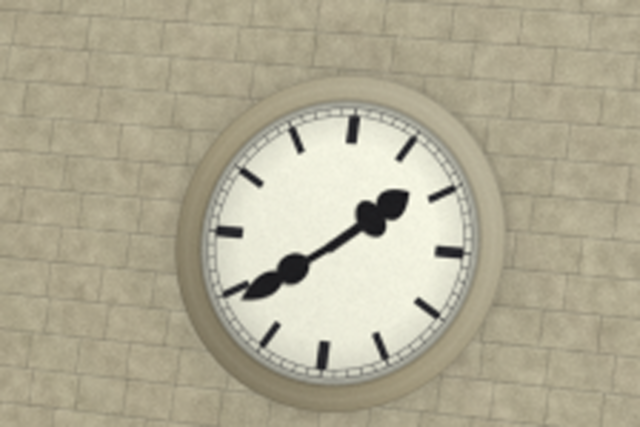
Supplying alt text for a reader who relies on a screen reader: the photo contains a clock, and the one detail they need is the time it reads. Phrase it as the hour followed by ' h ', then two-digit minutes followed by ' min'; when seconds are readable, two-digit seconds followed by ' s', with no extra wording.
1 h 39 min
